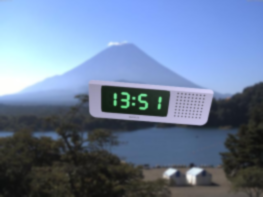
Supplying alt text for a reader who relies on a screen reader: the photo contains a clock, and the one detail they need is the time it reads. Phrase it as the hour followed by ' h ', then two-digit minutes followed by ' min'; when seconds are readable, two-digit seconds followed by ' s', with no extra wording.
13 h 51 min
